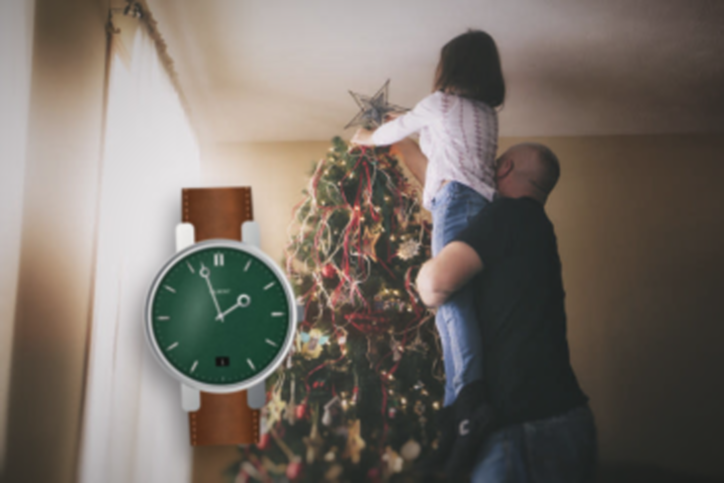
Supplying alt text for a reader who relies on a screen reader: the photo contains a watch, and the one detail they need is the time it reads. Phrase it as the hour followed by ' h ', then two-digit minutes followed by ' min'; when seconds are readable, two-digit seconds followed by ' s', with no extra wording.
1 h 57 min
